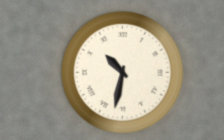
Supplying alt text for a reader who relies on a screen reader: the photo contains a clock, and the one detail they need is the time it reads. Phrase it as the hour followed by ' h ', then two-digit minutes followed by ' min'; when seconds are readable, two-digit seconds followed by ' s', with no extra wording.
10 h 32 min
